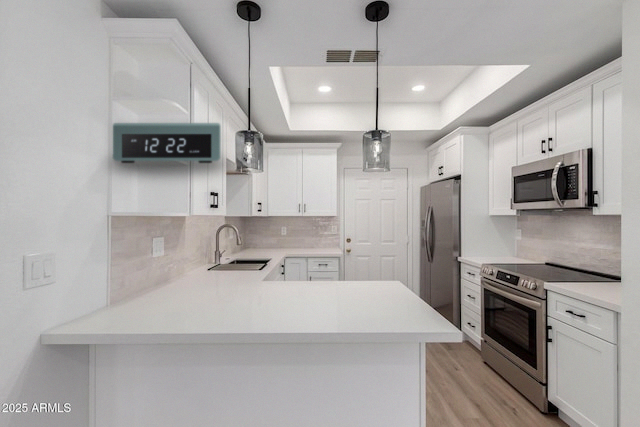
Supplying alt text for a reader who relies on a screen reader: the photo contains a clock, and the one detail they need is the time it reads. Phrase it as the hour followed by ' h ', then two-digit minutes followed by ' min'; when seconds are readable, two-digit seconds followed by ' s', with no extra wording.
12 h 22 min
